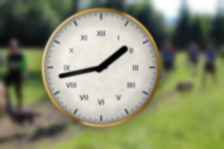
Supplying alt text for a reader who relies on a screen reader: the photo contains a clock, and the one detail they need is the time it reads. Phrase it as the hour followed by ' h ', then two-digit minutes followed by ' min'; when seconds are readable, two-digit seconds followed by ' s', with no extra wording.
1 h 43 min
